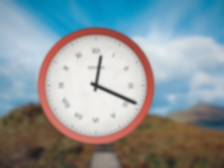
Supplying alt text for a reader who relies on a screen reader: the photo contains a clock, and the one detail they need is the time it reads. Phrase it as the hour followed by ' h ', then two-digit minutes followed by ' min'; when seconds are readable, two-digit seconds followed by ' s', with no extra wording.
12 h 19 min
